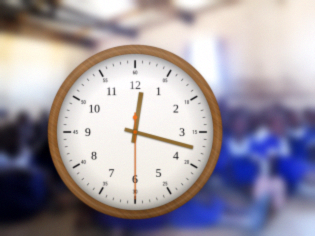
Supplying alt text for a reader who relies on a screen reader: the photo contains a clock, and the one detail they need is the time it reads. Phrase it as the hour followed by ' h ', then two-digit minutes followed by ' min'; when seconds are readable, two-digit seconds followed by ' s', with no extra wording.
12 h 17 min 30 s
